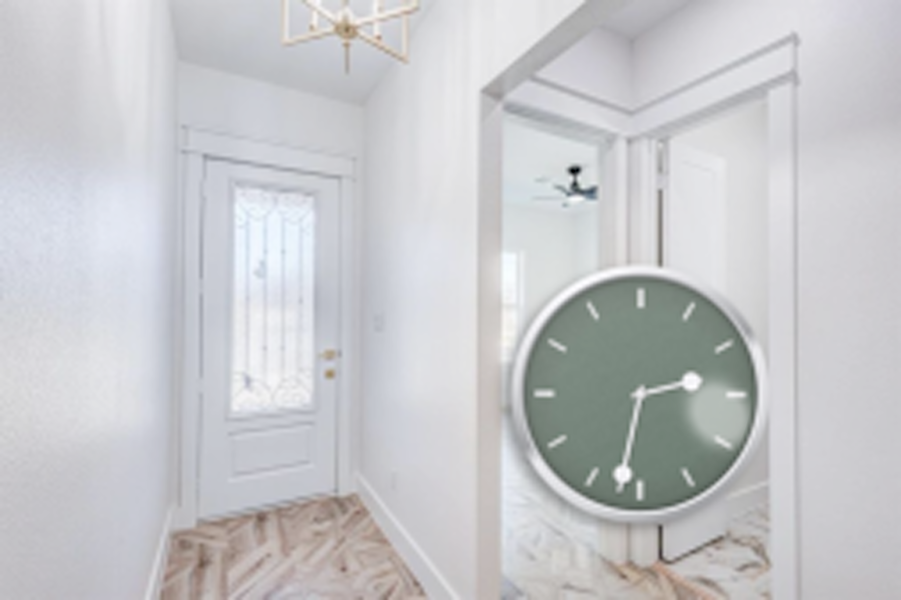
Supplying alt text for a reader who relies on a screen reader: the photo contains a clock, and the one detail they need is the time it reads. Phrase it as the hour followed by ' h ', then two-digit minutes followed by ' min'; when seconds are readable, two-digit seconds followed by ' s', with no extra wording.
2 h 32 min
